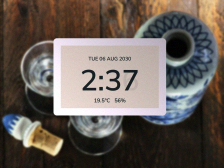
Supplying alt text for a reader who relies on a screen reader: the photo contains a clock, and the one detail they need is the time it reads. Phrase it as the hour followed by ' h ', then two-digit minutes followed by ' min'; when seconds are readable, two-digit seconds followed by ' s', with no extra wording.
2 h 37 min
